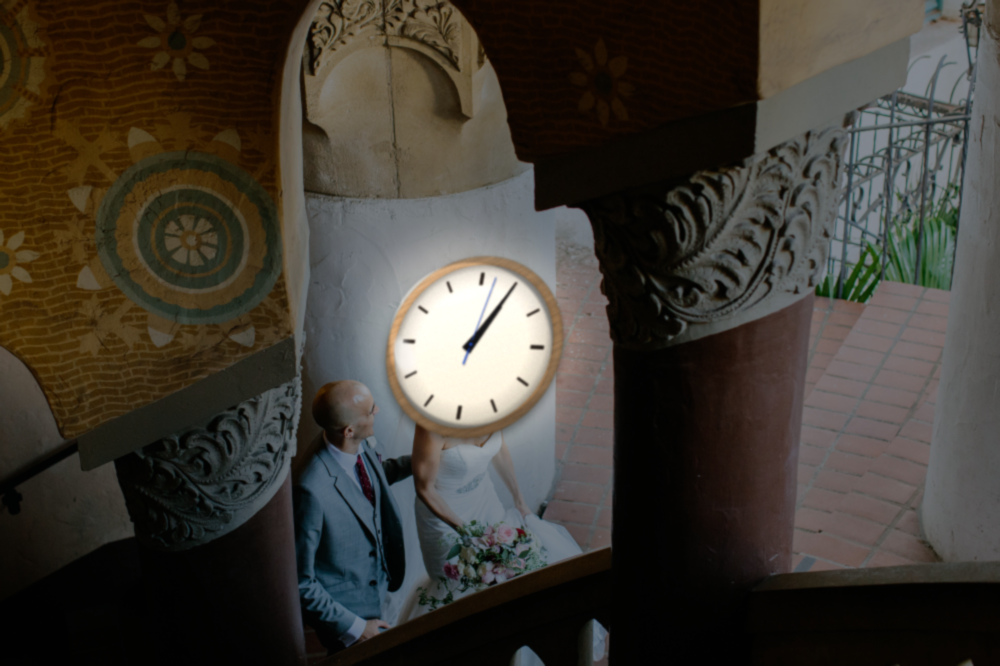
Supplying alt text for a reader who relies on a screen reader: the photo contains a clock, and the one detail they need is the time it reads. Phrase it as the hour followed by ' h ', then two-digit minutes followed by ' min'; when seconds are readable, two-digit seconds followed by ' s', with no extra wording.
1 h 05 min 02 s
